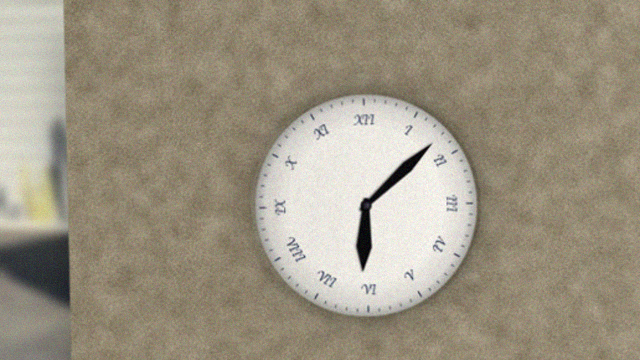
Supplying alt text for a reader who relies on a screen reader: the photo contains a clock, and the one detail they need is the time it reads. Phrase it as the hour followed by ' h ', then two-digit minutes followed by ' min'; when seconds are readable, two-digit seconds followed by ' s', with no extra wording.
6 h 08 min
